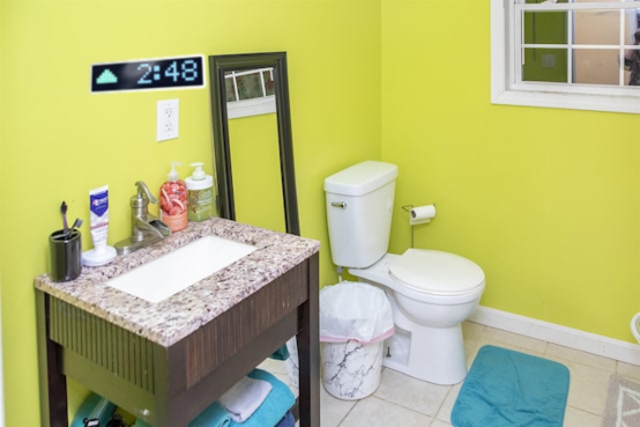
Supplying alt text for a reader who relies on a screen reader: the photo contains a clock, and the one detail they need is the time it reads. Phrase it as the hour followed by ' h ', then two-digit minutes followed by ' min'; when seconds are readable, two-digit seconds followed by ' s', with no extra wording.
2 h 48 min
